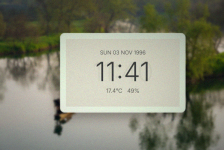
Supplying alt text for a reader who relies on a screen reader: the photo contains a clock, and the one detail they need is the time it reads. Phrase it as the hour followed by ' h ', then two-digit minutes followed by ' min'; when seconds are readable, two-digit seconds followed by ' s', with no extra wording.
11 h 41 min
